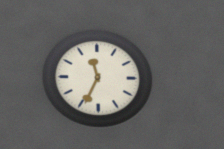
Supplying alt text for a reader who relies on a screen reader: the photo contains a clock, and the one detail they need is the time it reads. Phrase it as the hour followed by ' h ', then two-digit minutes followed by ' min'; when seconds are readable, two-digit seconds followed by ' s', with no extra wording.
11 h 34 min
